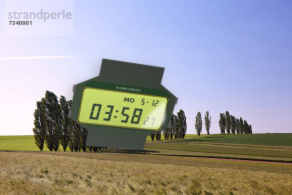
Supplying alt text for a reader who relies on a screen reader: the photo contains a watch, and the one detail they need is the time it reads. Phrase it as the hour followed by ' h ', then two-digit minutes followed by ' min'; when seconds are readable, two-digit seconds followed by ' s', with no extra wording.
3 h 58 min
